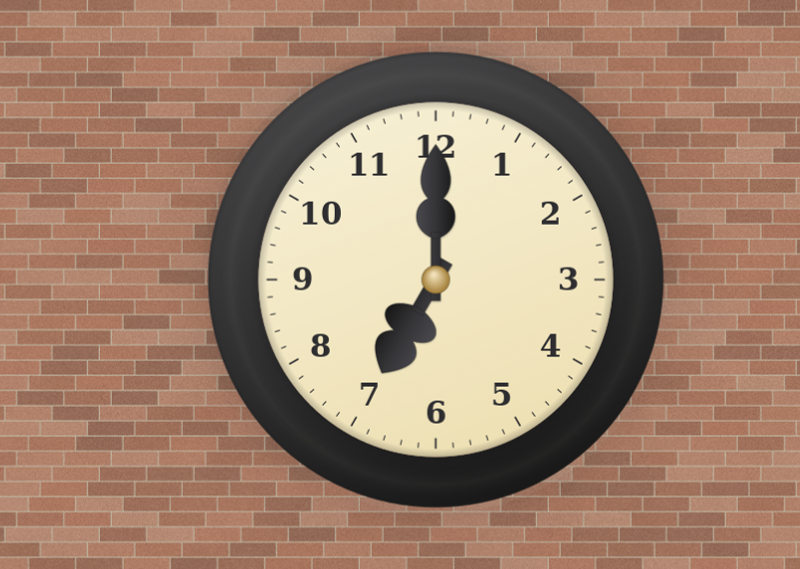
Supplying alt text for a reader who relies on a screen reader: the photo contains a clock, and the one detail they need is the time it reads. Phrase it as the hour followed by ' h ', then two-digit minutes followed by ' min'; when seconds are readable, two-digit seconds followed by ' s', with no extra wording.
7 h 00 min
